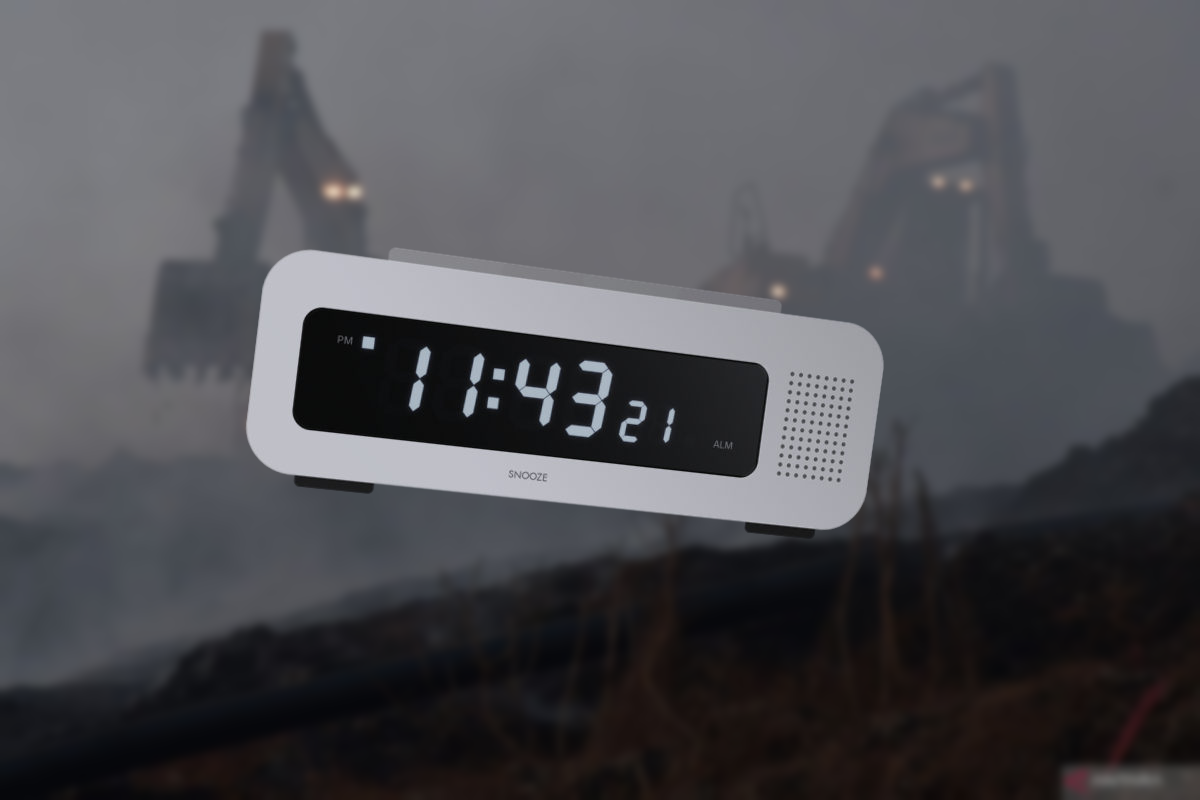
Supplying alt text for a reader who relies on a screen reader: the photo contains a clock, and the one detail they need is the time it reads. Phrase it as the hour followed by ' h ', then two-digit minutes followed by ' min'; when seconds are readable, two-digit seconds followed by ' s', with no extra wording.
11 h 43 min 21 s
